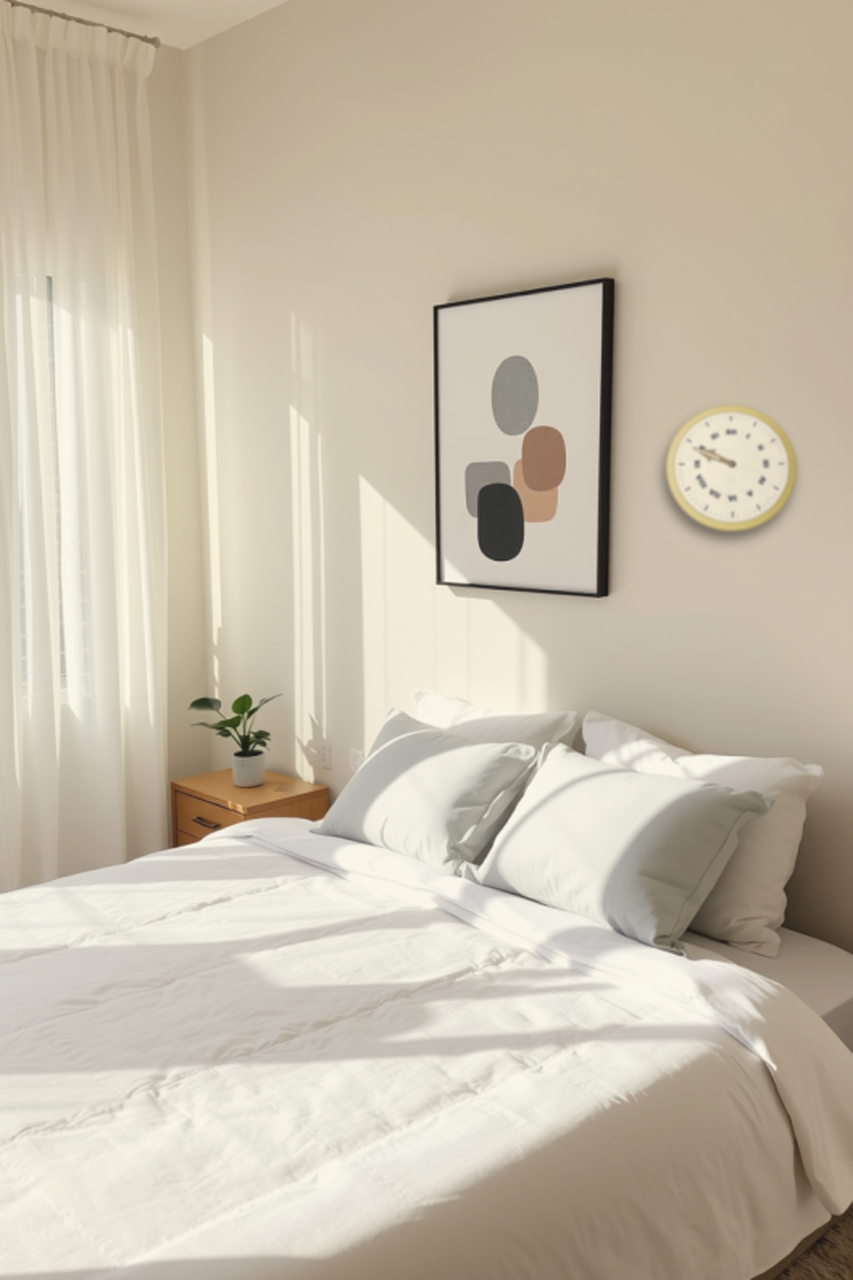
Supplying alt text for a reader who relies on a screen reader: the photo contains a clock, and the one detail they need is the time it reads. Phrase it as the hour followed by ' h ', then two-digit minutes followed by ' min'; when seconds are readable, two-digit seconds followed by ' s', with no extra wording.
9 h 49 min
